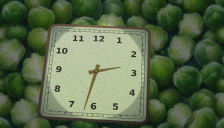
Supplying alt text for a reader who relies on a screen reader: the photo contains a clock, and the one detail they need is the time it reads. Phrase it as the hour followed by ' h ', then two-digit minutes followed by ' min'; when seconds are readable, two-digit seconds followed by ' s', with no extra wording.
2 h 32 min
